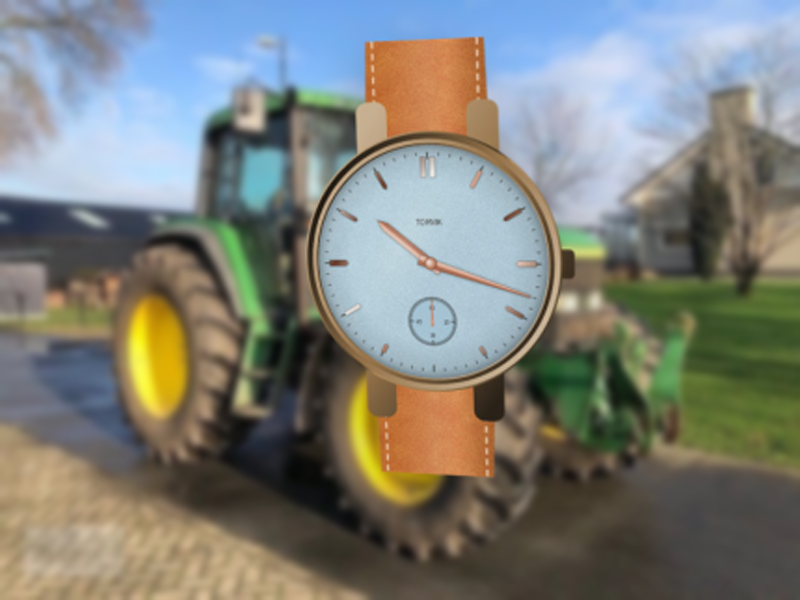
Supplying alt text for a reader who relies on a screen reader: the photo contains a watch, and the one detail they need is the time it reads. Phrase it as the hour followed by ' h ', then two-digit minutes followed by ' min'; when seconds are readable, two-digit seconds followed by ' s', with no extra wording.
10 h 18 min
